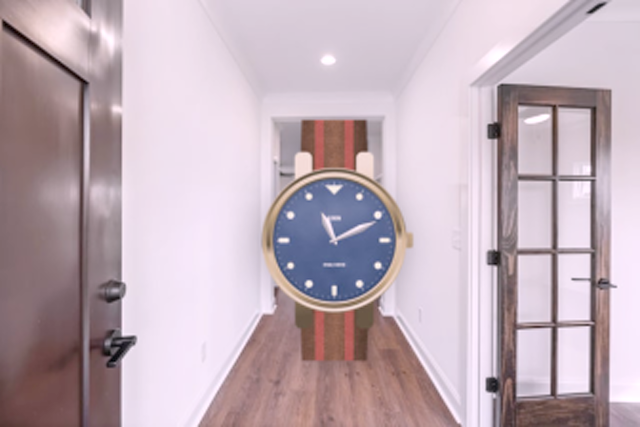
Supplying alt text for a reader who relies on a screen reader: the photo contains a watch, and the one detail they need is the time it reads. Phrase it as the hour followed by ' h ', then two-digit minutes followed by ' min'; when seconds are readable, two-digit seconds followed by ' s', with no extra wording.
11 h 11 min
